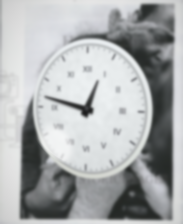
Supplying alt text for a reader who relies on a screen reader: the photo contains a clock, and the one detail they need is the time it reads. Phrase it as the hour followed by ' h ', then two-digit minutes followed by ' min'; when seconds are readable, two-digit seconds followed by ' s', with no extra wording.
12 h 47 min
